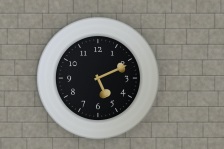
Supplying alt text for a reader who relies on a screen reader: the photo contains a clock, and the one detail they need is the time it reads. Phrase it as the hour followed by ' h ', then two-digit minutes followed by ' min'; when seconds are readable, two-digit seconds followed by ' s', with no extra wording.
5 h 11 min
